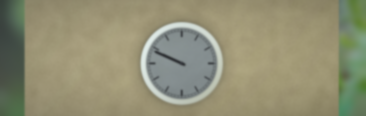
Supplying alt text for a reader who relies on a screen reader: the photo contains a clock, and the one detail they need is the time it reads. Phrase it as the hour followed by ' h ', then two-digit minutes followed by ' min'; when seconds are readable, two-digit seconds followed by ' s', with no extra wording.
9 h 49 min
